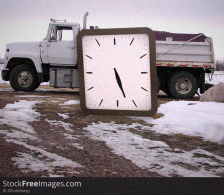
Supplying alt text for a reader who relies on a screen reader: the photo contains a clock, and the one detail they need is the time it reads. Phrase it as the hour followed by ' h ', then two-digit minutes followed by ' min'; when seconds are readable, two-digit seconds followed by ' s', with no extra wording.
5 h 27 min
